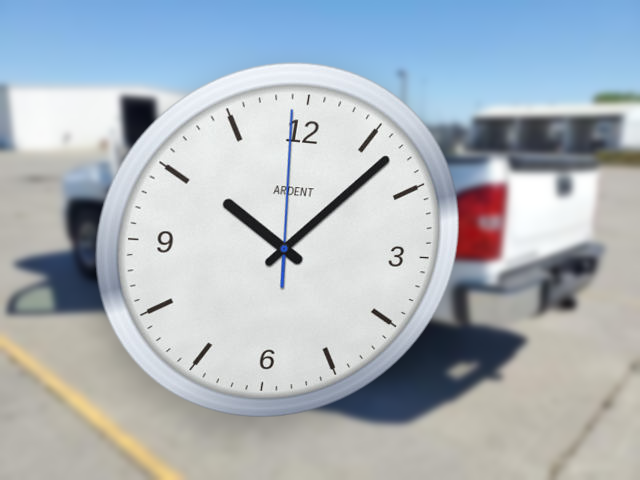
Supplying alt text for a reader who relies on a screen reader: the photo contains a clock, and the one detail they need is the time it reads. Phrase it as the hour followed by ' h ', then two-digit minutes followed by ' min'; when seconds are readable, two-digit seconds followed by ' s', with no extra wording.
10 h 06 min 59 s
